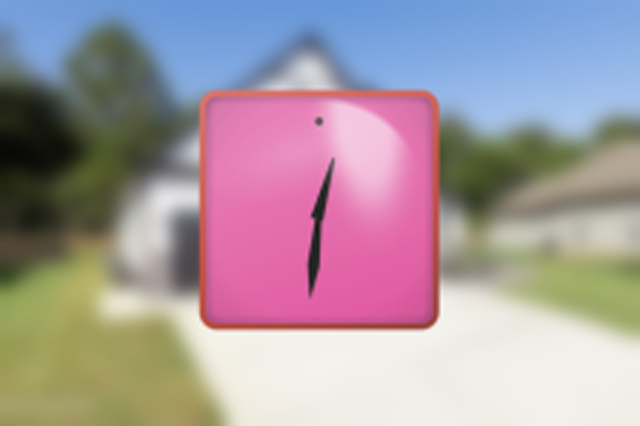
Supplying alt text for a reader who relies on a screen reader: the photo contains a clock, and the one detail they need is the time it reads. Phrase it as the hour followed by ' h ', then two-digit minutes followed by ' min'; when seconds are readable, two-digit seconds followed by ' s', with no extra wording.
12 h 31 min
